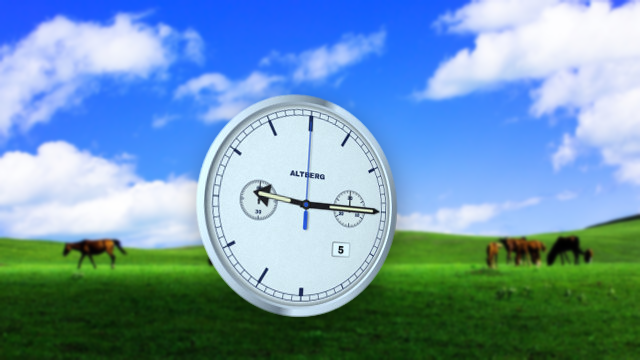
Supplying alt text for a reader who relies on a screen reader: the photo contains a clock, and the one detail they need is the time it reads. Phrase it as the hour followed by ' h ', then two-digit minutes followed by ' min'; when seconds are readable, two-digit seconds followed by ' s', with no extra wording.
9 h 15 min
